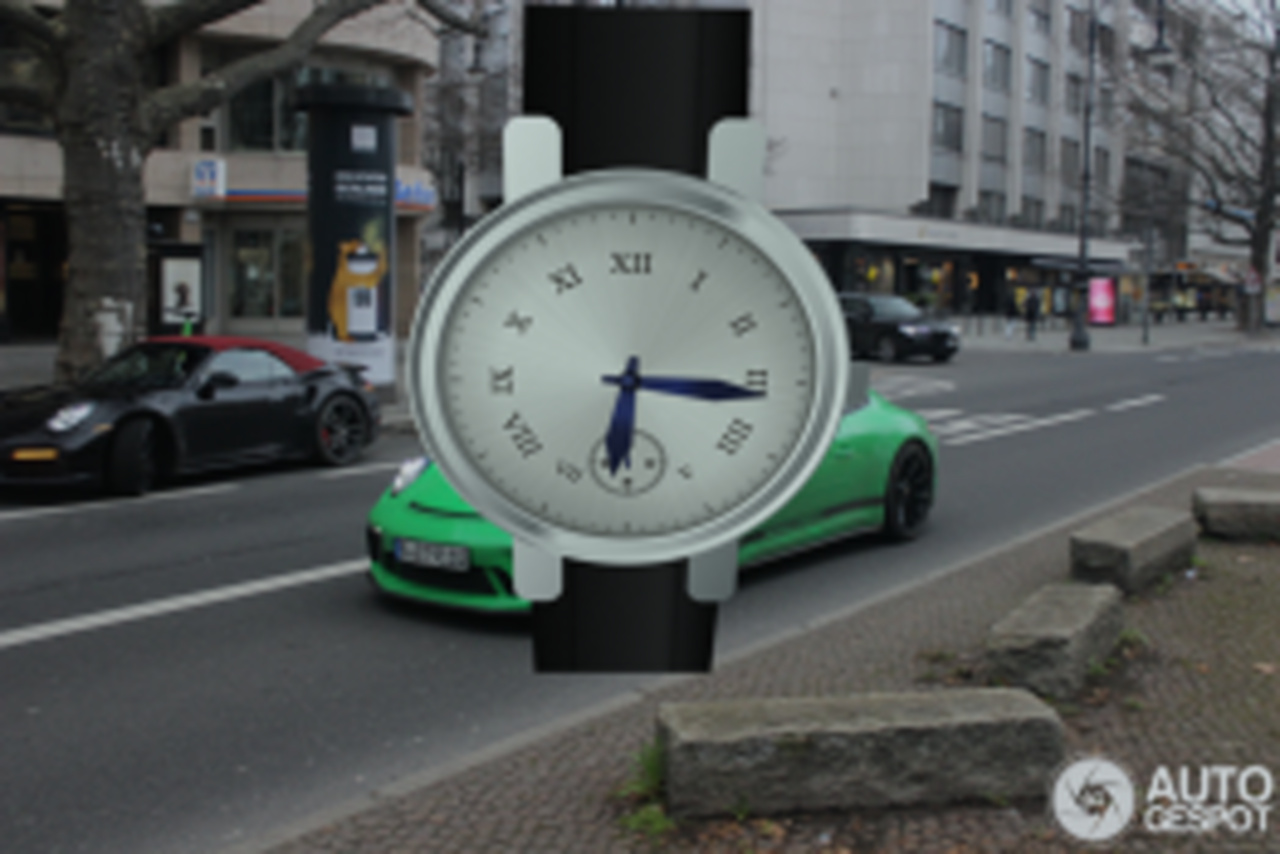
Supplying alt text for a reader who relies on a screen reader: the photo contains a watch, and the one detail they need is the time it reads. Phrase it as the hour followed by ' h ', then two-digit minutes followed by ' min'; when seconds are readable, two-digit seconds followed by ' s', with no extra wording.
6 h 16 min
